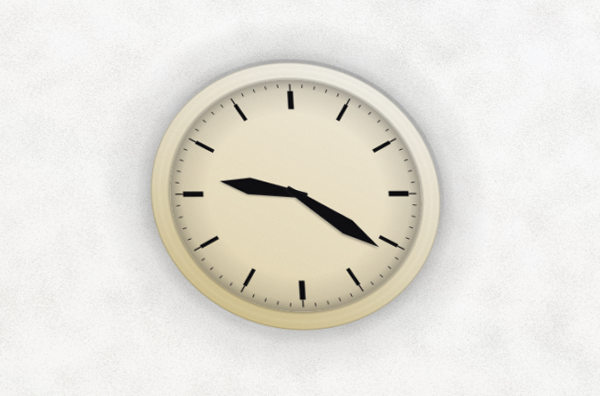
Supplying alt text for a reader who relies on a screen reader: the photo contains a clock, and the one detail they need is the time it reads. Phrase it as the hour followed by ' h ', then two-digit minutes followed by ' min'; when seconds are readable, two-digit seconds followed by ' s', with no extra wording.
9 h 21 min
